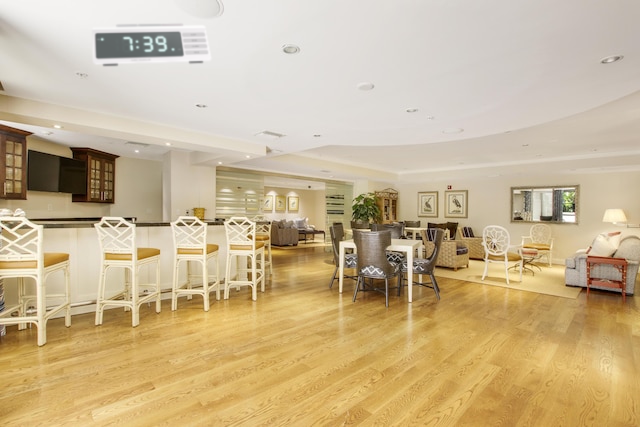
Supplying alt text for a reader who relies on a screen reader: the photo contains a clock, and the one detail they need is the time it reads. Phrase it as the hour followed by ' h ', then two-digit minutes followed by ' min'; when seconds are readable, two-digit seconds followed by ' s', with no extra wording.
7 h 39 min
